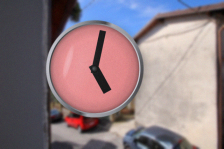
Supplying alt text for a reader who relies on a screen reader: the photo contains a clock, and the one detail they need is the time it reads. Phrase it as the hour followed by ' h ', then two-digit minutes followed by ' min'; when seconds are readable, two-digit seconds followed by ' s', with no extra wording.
5 h 02 min
